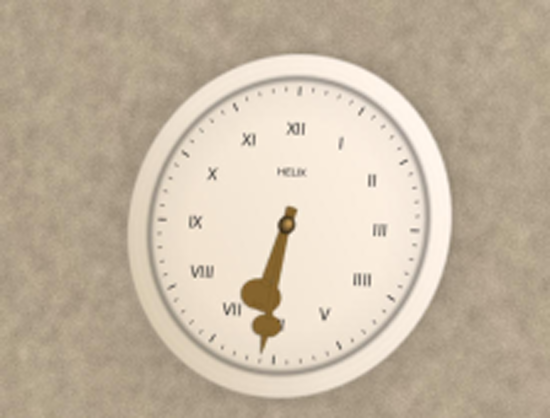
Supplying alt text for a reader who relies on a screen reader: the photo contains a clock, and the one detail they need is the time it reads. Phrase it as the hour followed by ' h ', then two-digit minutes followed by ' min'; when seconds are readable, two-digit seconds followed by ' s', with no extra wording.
6 h 31 min
